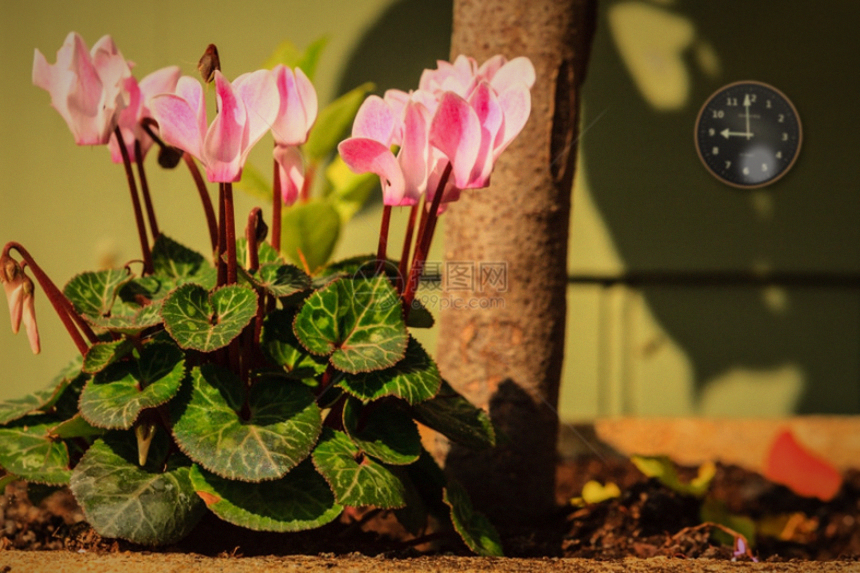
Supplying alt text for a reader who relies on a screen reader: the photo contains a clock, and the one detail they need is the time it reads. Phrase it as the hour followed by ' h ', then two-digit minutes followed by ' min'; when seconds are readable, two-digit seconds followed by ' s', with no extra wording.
8 h 59 min
